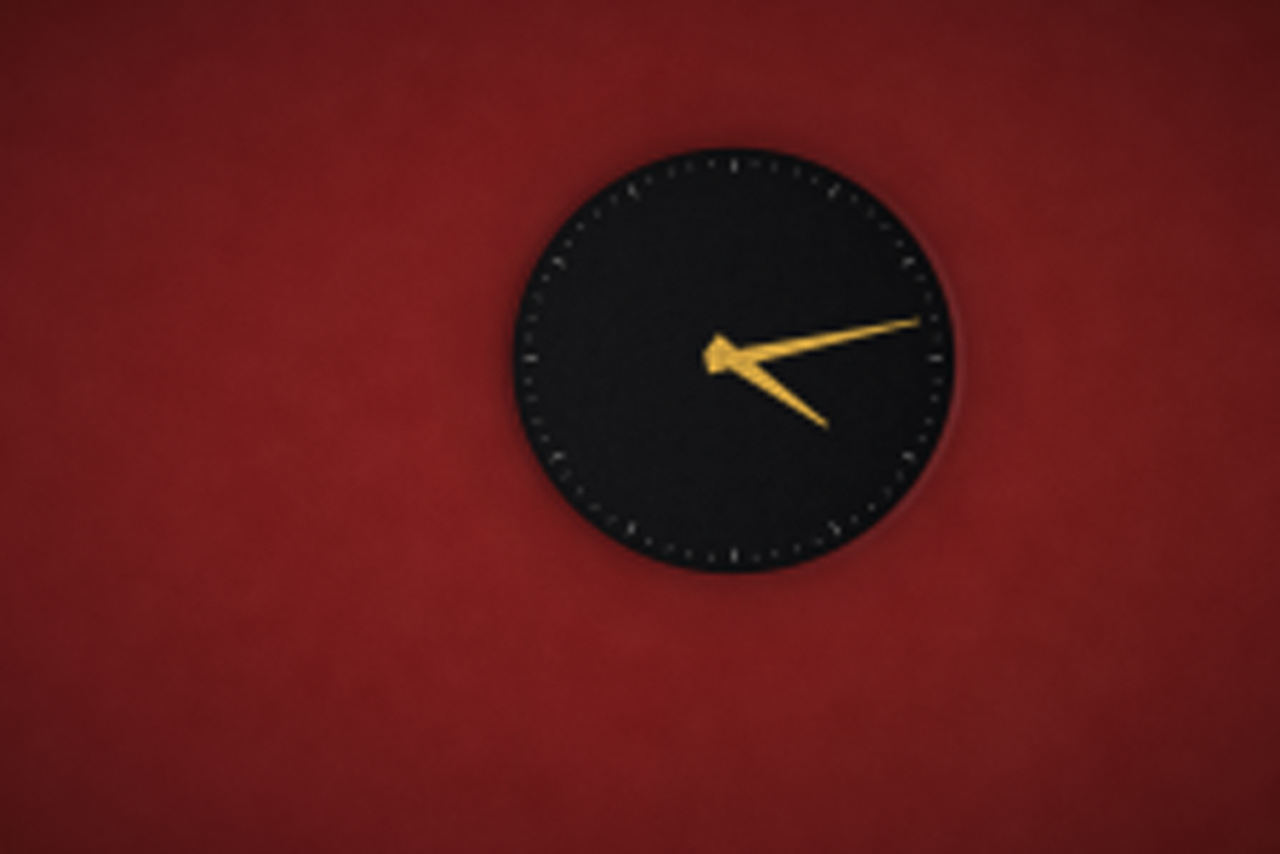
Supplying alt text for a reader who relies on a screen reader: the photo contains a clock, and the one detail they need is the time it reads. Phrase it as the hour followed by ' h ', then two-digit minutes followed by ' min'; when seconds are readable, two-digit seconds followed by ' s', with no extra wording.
4 h 13 min
